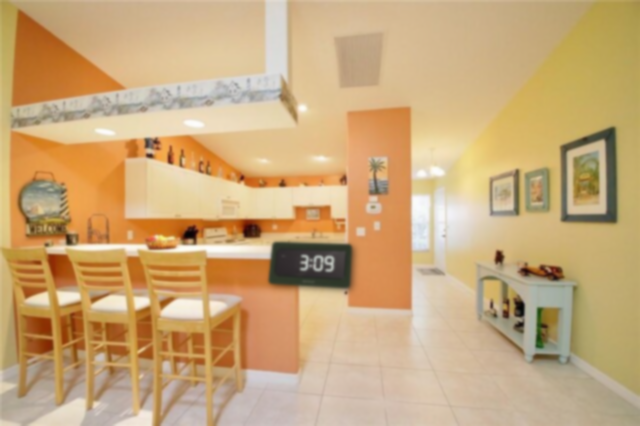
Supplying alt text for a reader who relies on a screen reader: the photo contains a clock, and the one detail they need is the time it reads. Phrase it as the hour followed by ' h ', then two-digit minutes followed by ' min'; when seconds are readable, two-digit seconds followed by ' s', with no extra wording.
3 h 09 min
